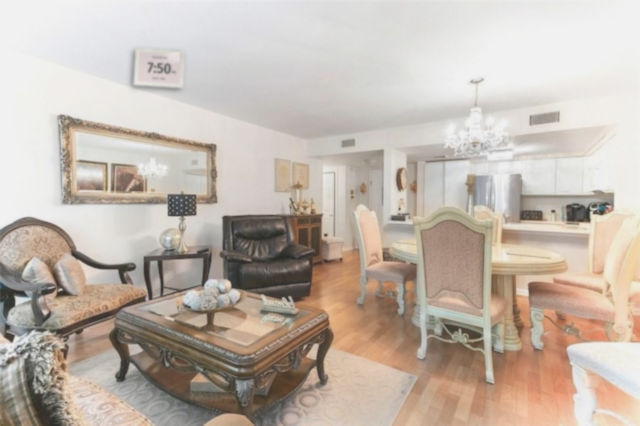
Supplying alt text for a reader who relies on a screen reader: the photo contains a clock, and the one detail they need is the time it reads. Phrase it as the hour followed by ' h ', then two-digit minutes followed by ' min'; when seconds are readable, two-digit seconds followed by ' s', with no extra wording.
7 h 50 min
